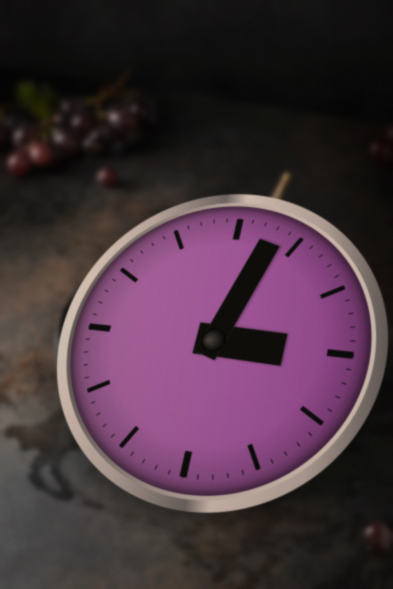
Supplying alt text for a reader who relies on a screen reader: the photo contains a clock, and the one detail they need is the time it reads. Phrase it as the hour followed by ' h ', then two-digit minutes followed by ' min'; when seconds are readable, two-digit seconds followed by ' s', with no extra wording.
3 h 03 min
